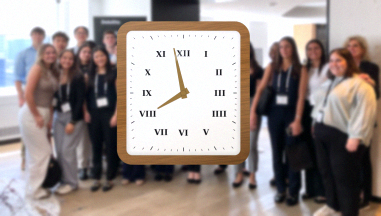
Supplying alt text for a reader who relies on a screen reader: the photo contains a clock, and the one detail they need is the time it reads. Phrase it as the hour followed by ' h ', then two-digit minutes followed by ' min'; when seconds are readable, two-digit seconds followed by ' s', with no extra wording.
7 h 58 min
